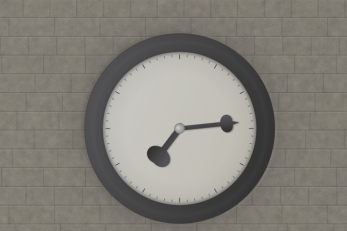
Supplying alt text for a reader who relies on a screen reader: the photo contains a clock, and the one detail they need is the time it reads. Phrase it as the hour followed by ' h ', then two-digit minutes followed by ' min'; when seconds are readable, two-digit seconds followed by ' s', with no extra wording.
7 h 14 min
